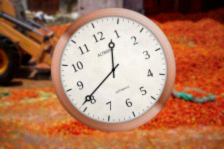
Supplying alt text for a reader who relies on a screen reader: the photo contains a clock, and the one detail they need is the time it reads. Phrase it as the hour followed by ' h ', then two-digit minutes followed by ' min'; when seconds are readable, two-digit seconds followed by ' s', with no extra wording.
12 h 41 min
